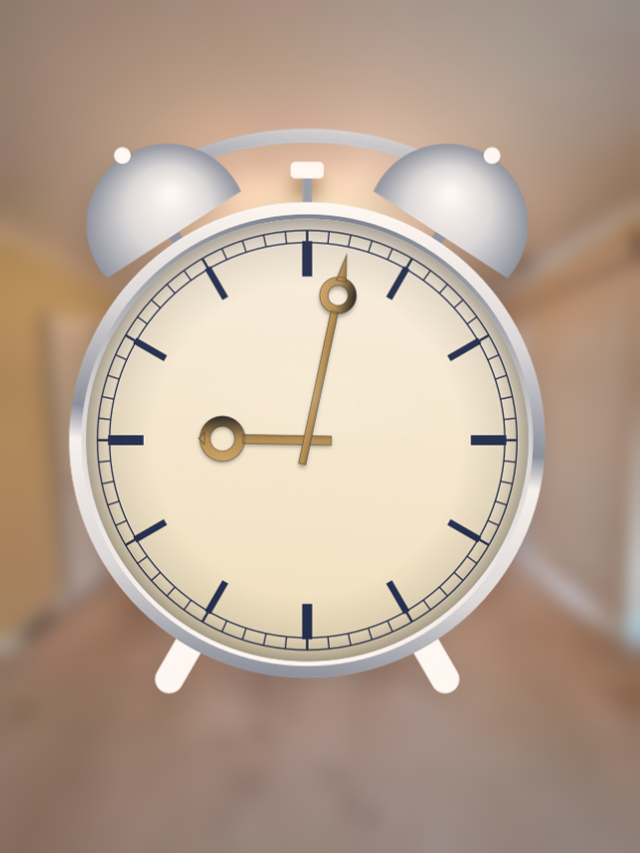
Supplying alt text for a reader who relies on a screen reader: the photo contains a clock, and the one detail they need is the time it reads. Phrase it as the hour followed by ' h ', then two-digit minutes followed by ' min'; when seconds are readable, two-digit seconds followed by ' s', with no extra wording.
9 h 02 min
